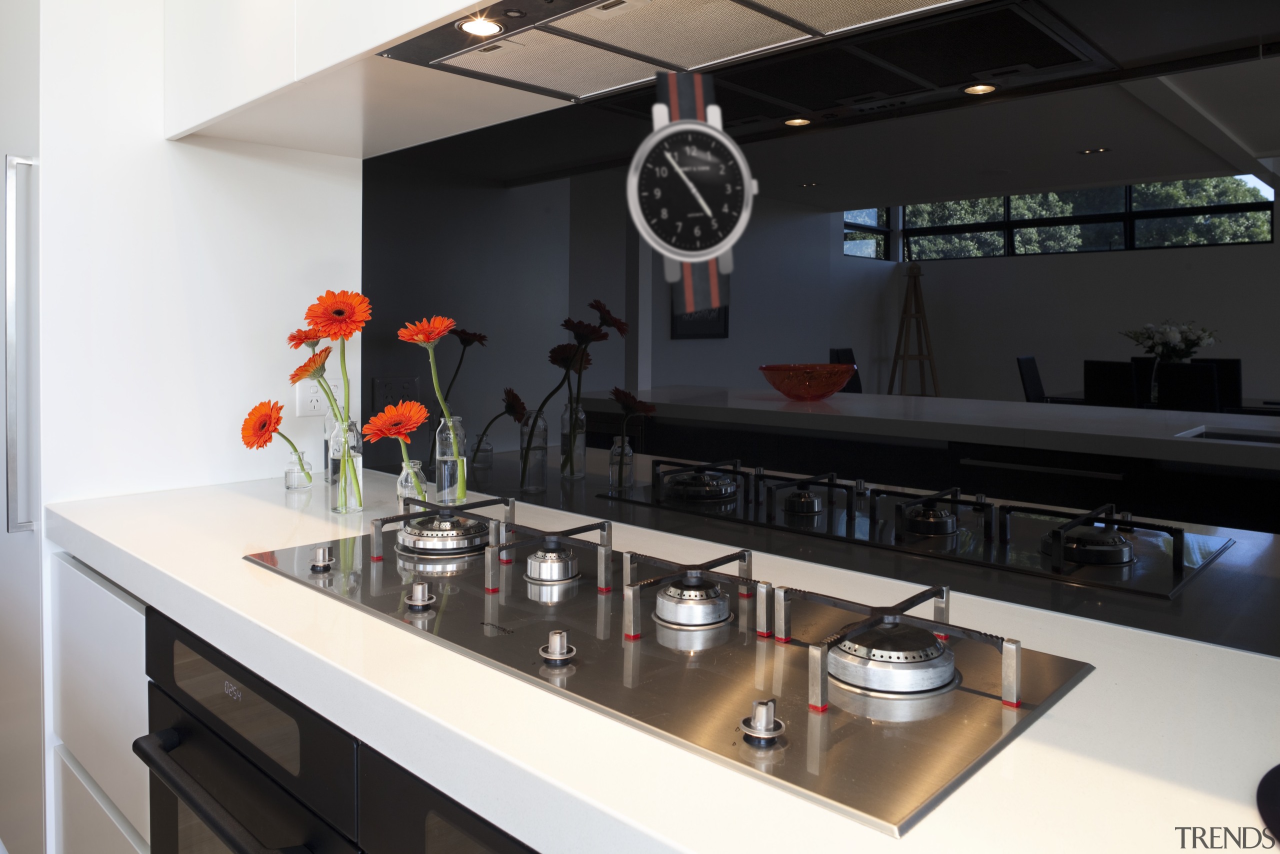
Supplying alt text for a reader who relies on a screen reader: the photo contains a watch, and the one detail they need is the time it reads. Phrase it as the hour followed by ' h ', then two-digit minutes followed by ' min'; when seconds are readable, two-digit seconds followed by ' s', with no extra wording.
4 h 54 min
